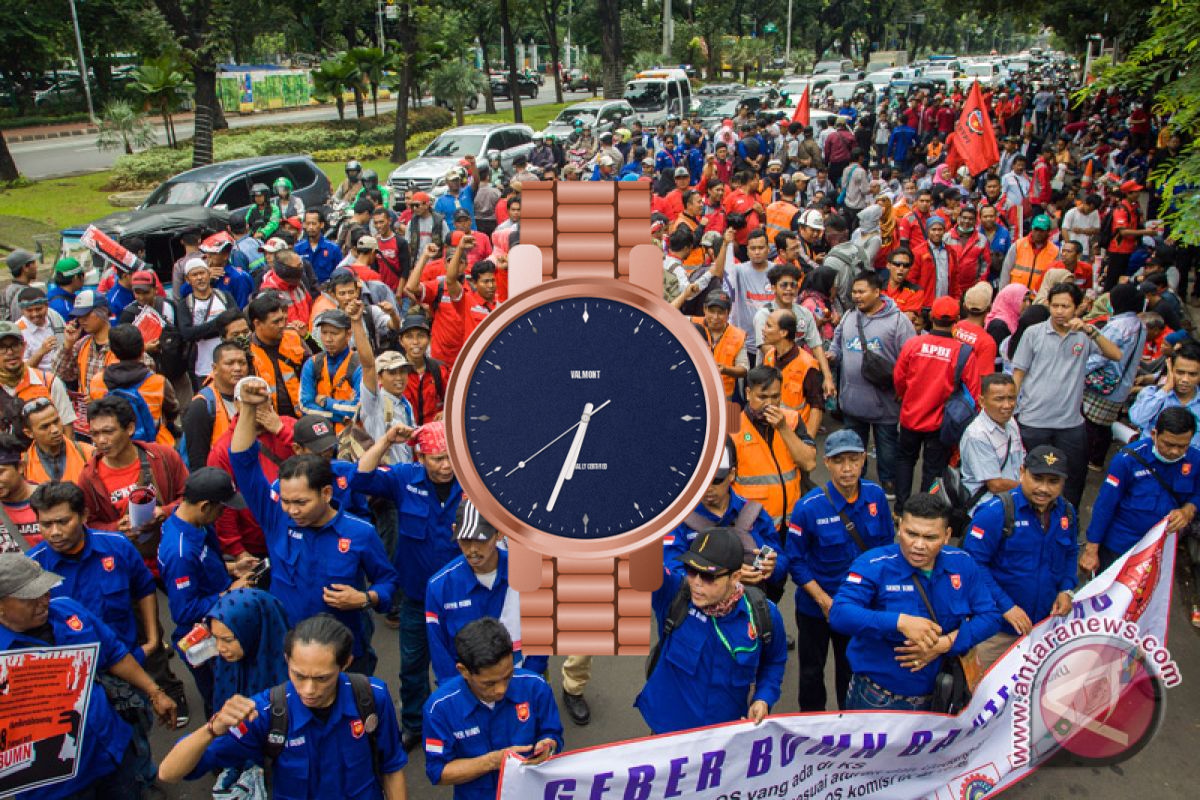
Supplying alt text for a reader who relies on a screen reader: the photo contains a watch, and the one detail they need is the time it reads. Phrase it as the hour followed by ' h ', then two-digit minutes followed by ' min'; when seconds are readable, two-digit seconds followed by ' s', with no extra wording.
6 h 33 min 39 s
